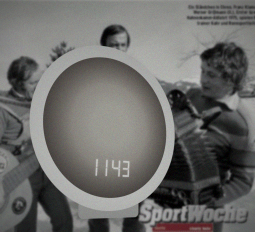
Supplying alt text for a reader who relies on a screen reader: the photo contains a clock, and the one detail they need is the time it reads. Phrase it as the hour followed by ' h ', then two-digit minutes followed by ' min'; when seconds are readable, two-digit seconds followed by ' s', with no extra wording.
11 h 43 min
